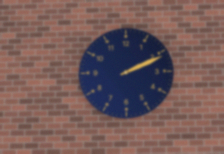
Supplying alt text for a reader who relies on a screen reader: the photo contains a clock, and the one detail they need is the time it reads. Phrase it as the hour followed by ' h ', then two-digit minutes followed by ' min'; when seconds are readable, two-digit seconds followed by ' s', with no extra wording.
2 h 11 min
